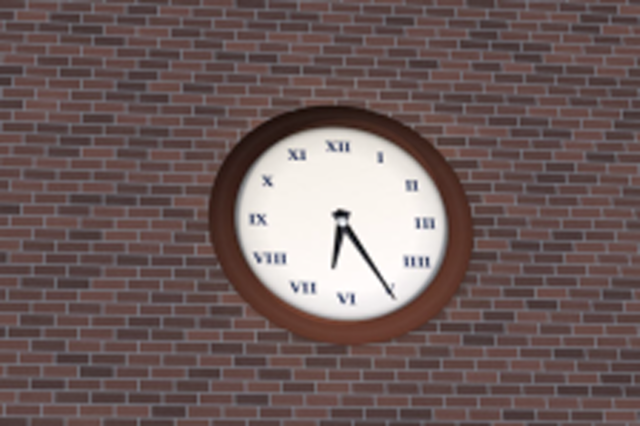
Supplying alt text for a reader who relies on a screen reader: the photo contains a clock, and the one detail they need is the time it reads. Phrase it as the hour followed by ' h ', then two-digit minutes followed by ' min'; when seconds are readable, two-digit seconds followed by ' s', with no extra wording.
6 h 25 min
